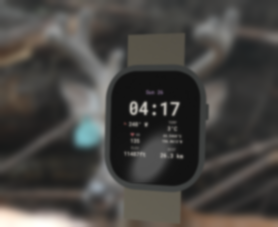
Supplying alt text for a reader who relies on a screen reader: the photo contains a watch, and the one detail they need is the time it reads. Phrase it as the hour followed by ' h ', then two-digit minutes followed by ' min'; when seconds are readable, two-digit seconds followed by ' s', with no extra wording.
4 h 17 min
